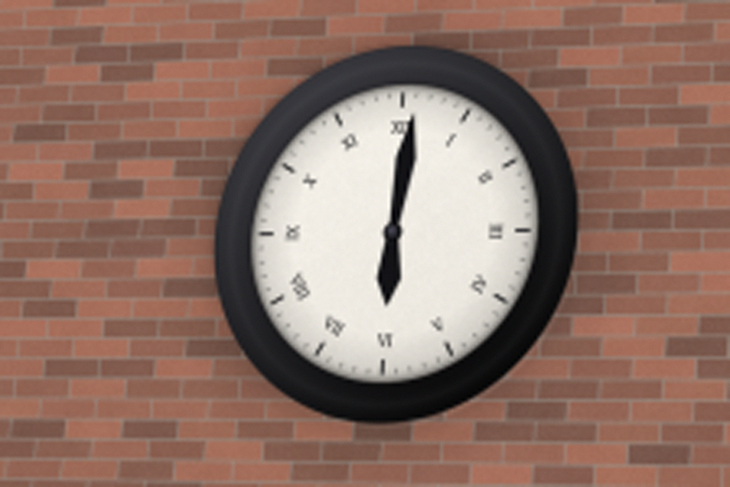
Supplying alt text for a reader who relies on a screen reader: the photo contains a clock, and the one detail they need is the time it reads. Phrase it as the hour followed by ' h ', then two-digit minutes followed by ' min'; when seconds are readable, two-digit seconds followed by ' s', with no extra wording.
6 h 01 min
